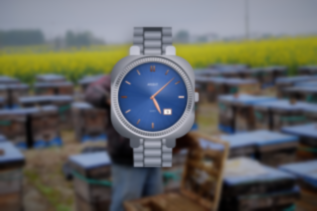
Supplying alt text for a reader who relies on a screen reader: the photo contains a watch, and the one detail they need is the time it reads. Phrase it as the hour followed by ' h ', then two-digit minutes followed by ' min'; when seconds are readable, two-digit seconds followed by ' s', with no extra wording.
5 h 08 min
